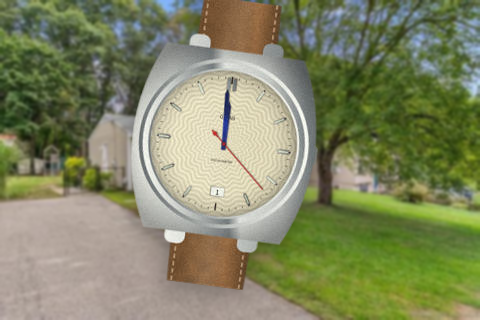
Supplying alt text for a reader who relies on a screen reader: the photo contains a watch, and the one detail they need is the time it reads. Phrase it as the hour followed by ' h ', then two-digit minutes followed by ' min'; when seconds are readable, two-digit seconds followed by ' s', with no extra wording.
11 h 59 min 22 s
